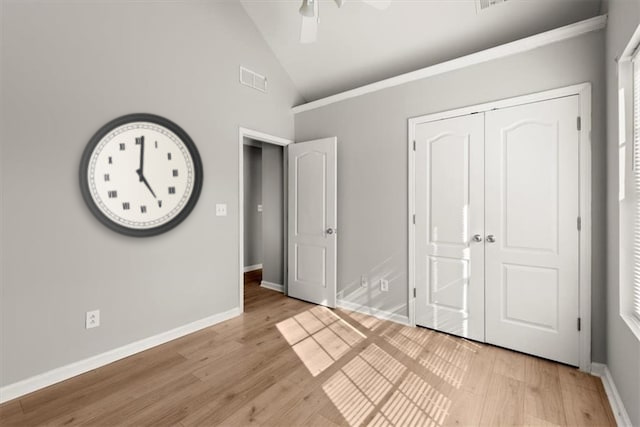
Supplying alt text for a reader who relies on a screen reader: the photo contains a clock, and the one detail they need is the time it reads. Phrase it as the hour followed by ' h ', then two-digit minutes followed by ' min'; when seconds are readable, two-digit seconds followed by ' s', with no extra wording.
5 h 01 min
